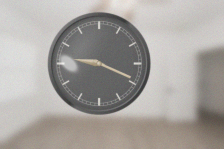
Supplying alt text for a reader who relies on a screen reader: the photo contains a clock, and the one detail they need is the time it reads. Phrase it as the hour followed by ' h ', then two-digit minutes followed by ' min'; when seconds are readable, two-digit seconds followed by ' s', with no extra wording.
9 h 19 min
